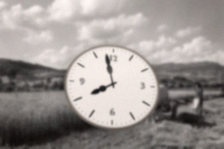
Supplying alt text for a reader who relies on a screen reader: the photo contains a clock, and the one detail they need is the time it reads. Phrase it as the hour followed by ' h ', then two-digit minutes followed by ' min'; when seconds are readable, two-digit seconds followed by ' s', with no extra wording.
7 h 58 min
